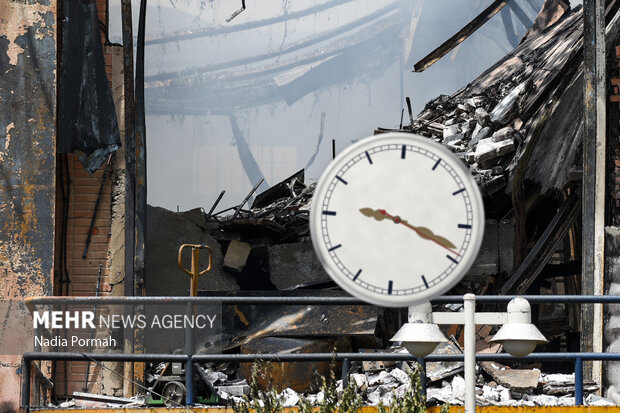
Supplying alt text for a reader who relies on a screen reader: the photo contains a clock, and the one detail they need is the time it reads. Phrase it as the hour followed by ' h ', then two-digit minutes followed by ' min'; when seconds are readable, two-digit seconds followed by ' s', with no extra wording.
9 h 18 min 19 s
